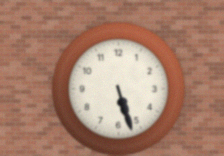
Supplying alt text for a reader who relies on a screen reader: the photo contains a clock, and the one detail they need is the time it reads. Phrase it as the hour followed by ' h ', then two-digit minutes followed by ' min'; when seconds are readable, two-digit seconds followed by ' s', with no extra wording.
5 h 27 min
